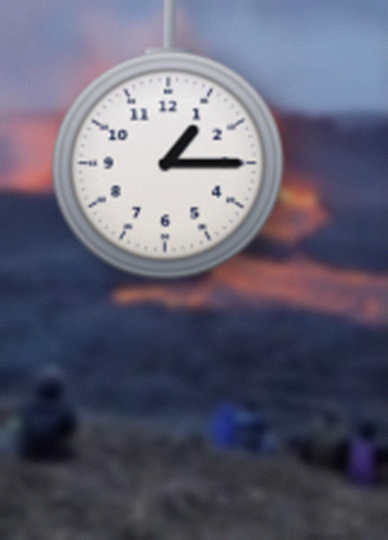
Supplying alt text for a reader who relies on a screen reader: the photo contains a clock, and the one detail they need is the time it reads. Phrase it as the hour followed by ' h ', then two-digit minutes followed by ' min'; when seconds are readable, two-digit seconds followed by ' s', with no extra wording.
1 h 15 min
